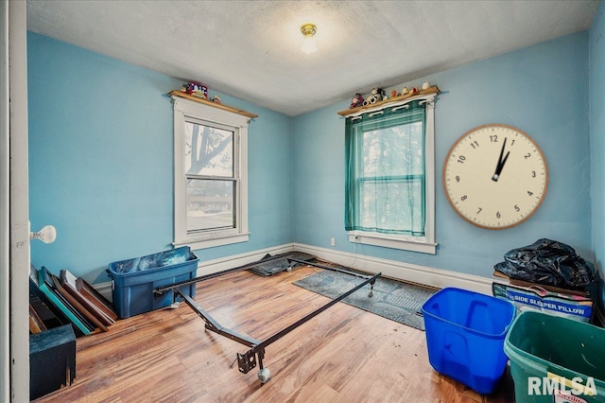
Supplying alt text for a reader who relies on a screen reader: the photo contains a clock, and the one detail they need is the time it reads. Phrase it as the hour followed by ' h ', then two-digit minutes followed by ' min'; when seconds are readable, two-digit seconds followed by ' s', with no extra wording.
1 h 03 min
